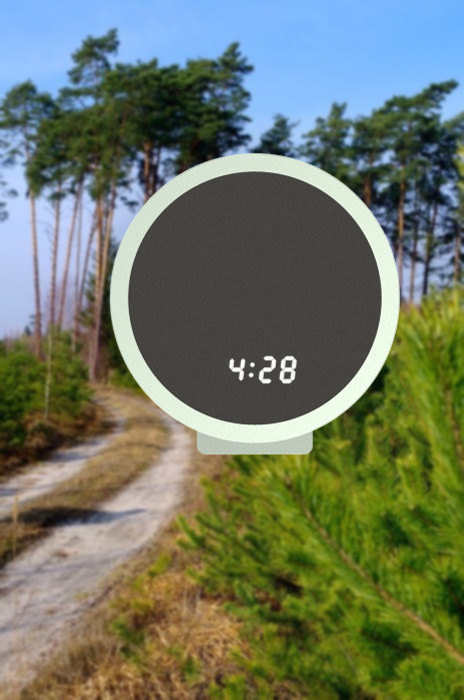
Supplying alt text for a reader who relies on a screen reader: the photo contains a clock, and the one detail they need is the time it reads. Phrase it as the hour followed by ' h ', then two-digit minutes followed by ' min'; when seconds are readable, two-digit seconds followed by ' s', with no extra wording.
4 h 28 min
